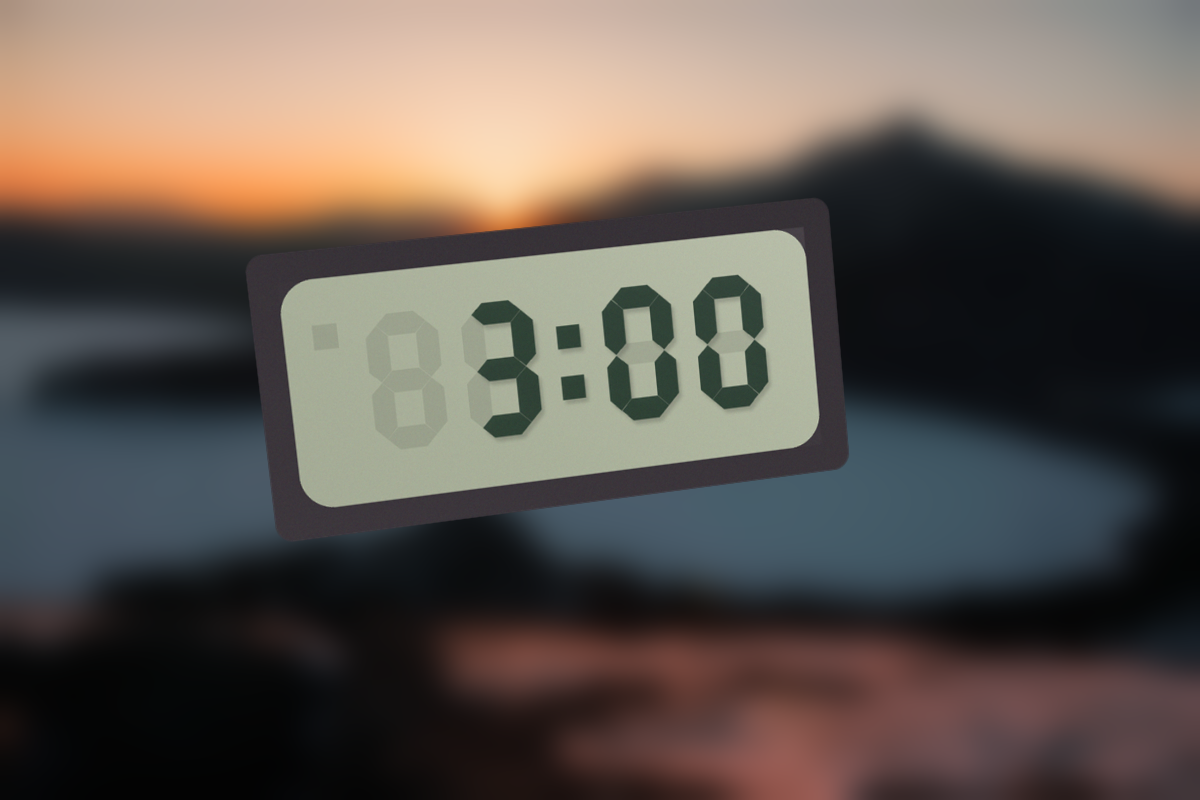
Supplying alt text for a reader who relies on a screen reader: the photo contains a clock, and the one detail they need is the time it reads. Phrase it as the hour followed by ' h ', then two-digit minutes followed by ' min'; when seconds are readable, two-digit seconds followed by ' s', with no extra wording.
3 h 00 min
